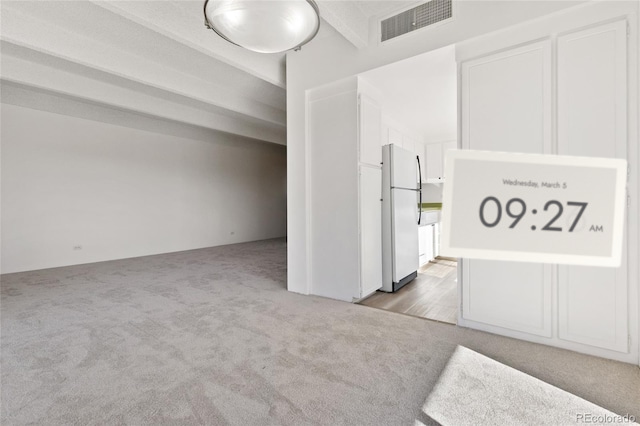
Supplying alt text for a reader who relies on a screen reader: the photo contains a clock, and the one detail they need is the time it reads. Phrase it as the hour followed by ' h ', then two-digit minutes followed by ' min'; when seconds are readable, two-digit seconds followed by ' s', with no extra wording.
9 h 27 min
